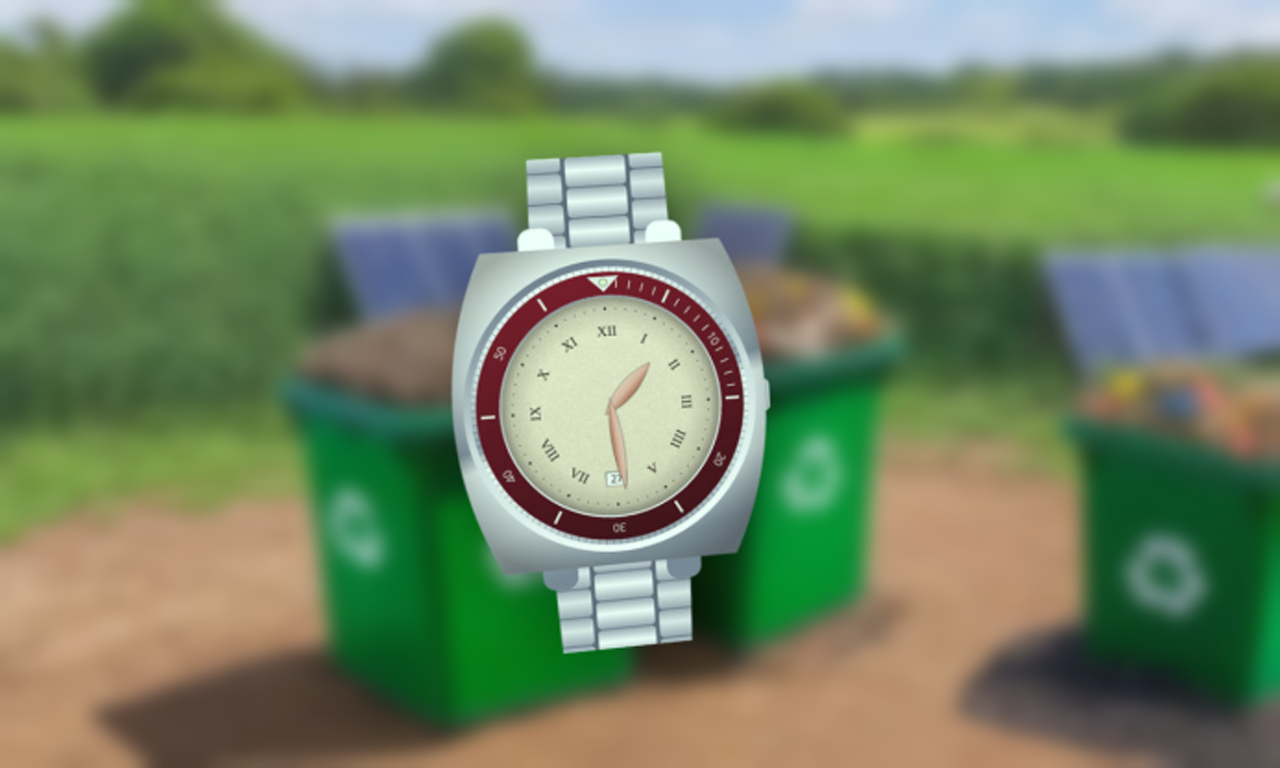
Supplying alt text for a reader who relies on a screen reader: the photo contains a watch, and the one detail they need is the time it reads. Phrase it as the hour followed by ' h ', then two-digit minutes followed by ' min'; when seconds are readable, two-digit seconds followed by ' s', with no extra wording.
1 h 29 min
